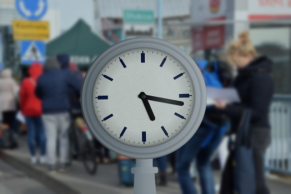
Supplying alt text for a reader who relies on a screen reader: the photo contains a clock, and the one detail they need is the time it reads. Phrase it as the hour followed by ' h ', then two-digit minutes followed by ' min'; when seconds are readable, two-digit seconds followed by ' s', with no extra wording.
5 h 17 min
